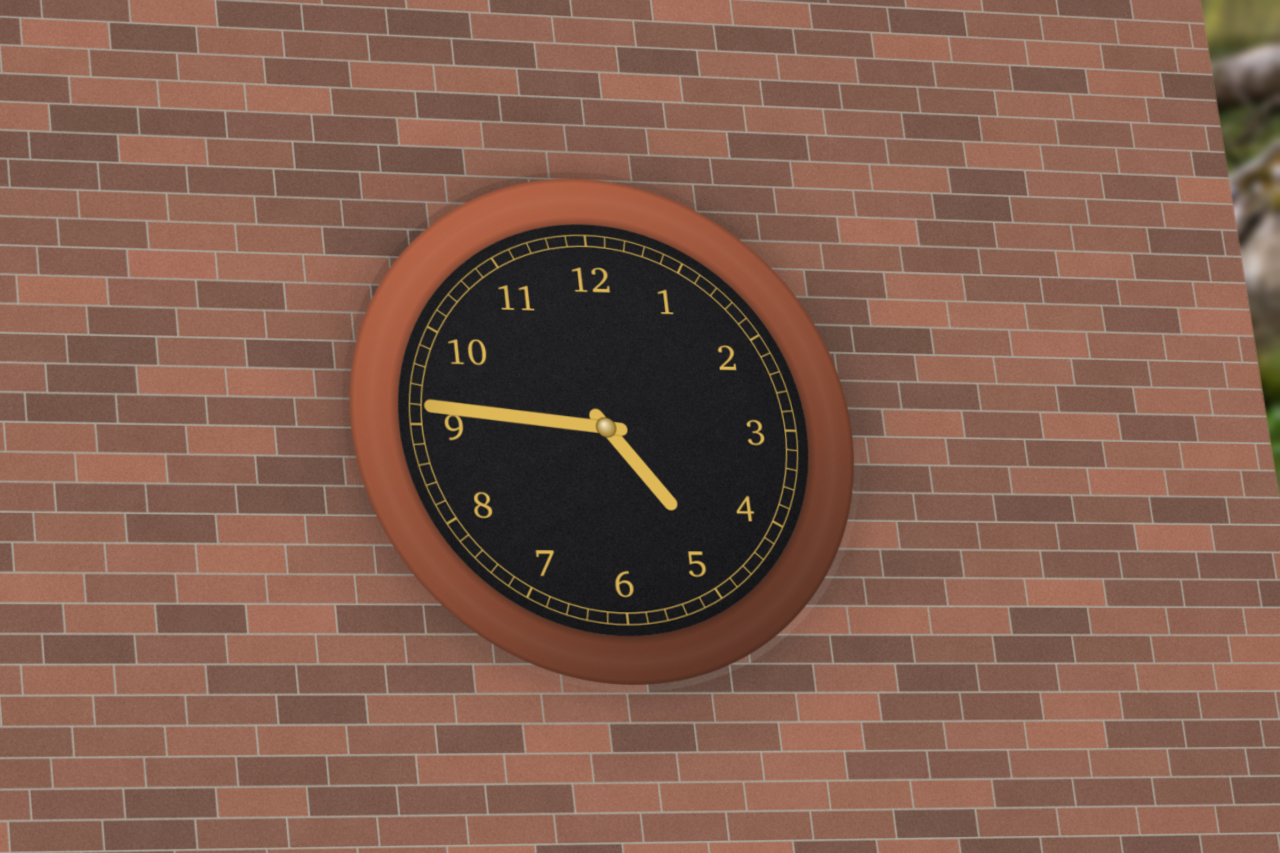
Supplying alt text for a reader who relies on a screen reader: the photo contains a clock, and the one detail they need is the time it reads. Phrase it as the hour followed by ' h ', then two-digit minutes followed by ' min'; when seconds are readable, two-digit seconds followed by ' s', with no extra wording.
4 h 46 min
